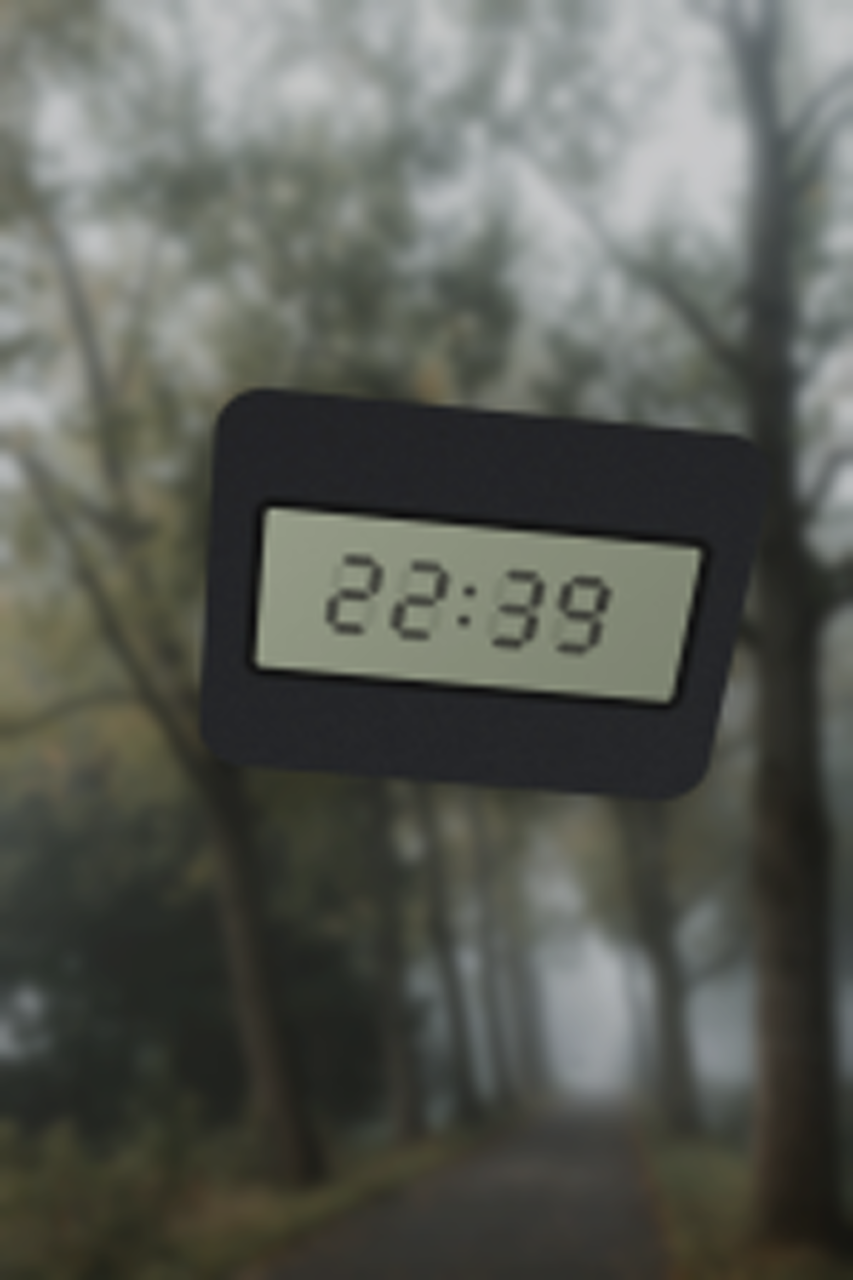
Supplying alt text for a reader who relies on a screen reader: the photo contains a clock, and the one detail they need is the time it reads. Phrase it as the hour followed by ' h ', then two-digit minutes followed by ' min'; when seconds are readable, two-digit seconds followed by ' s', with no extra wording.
22 h 39 min
